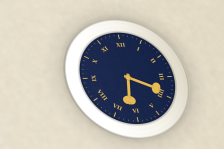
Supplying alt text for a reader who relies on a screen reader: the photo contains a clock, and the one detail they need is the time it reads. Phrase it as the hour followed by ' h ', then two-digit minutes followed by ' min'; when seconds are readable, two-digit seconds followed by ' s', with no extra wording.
6 h 19 min
